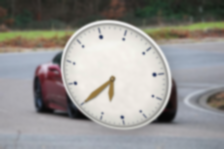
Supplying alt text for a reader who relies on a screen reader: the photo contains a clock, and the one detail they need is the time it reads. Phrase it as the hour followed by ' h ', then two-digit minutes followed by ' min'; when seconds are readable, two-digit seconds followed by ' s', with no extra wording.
6 h 40 min
